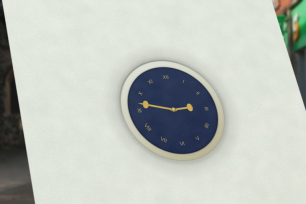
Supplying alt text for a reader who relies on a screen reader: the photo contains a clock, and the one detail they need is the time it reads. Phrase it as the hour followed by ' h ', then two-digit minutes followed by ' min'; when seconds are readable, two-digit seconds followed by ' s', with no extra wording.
2 h 47 min
